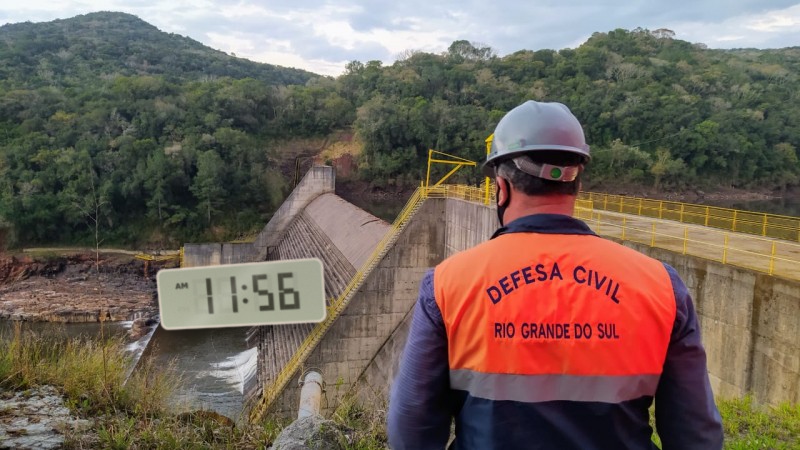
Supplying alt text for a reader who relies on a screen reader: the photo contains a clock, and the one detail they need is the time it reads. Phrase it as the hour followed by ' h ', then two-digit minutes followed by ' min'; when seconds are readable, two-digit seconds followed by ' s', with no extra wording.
11 h 56 min
